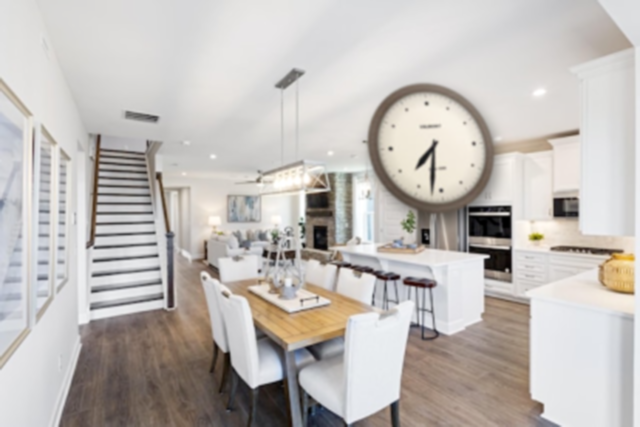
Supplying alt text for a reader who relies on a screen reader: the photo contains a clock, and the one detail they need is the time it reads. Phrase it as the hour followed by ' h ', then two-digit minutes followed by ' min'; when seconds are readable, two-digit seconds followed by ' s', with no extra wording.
7 h 32 min
